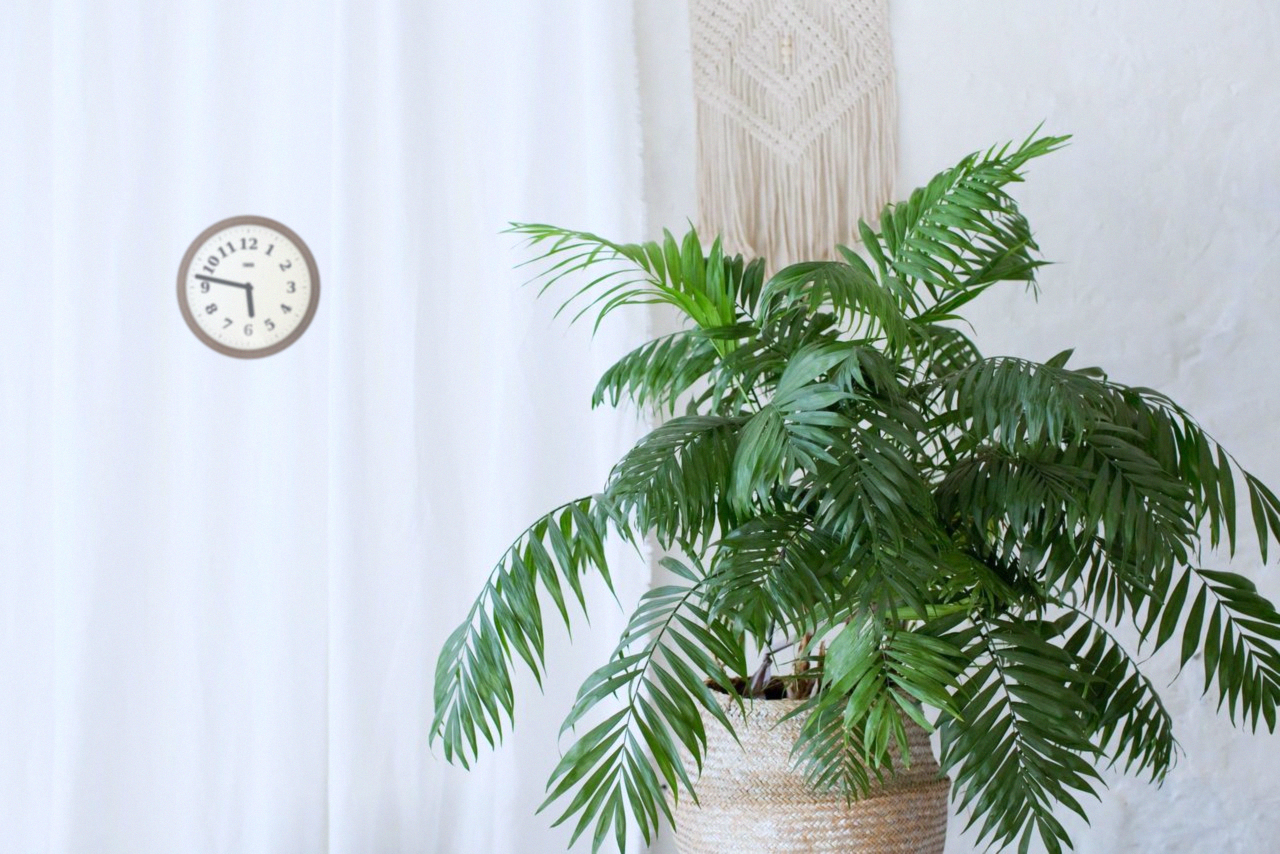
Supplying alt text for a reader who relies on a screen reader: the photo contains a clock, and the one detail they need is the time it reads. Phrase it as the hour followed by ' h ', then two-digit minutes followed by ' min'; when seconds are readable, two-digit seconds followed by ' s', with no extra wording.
5 h 47 min
